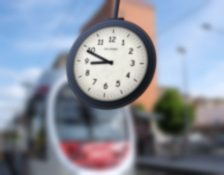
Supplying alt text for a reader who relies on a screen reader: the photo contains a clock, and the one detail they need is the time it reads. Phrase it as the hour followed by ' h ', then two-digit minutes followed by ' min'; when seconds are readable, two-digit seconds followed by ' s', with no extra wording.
8 h 49 min
